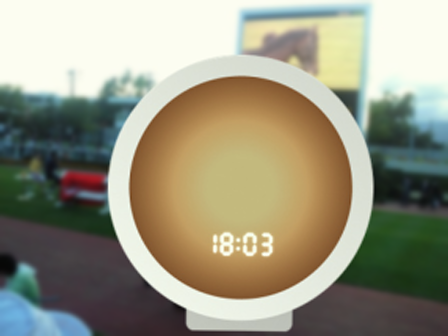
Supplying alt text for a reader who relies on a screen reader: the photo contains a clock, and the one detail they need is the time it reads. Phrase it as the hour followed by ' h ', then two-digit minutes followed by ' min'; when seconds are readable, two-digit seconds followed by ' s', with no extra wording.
18 h 03 min
